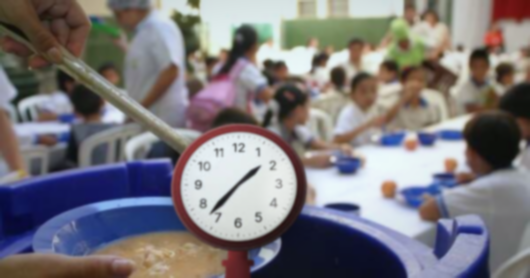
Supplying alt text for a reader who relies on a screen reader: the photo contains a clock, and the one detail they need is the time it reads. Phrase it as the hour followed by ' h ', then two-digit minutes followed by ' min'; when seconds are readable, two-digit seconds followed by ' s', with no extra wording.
1 h 37 min
